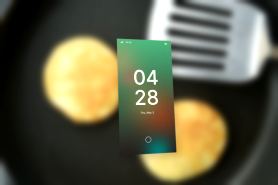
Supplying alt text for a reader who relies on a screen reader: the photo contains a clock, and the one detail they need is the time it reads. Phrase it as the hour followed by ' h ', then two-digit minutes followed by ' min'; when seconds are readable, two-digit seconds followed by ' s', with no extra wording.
4 h 28 min
